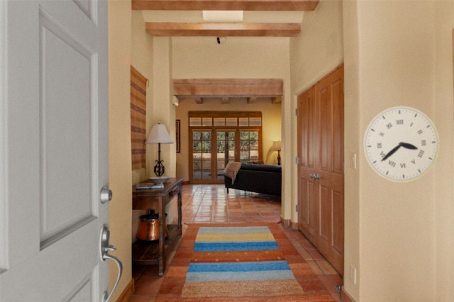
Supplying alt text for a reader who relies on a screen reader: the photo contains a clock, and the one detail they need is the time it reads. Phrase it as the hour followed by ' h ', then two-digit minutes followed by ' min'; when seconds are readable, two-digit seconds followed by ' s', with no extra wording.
3 h 39 min
